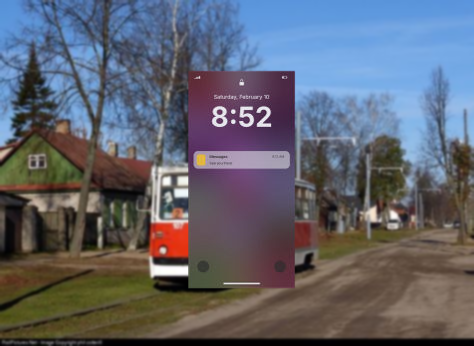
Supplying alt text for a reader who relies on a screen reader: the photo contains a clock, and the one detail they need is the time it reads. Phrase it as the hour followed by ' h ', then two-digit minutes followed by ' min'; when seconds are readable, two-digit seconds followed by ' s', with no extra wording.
8 h 52 min
